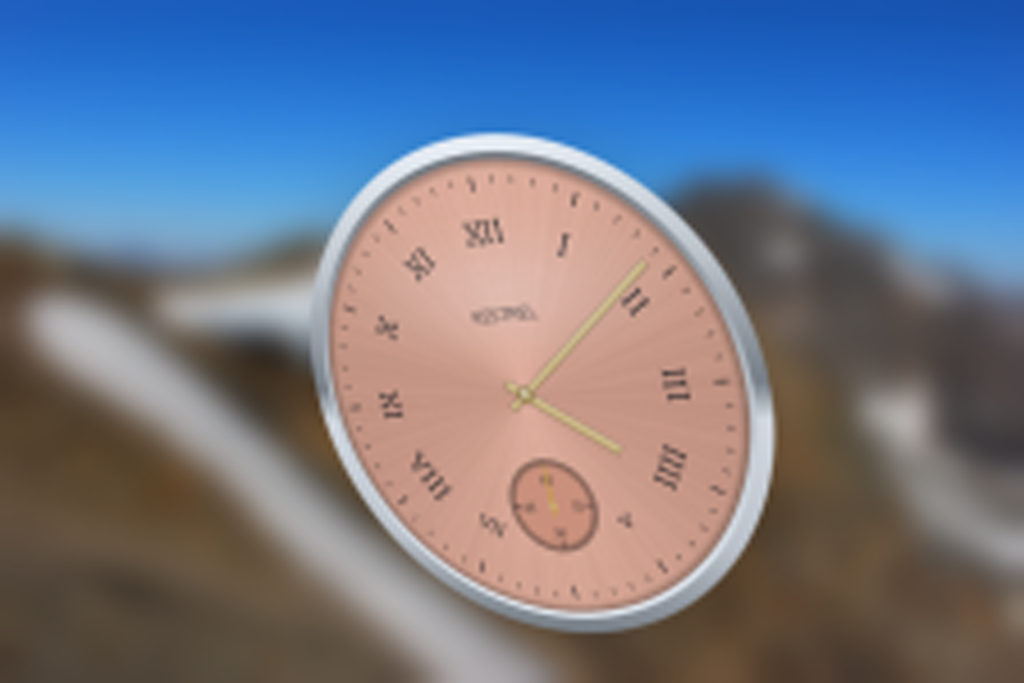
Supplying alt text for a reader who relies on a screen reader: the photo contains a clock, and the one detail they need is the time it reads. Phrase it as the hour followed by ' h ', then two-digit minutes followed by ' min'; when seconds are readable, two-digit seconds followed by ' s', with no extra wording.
4 h 09 min
